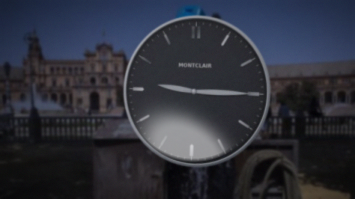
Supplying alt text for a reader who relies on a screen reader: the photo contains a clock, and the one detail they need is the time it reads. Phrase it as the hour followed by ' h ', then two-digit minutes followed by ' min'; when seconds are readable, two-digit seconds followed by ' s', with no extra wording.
9 h 15 min
